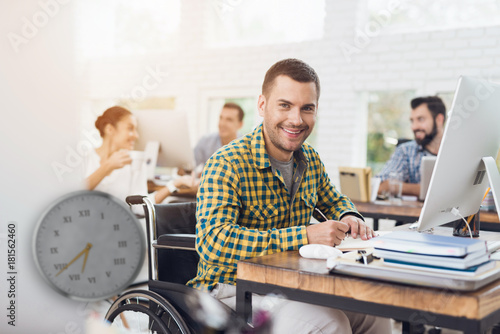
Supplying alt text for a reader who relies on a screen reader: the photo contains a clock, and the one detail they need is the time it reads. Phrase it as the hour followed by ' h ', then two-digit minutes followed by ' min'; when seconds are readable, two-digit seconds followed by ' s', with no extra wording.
6 h 39 min
